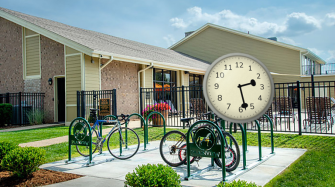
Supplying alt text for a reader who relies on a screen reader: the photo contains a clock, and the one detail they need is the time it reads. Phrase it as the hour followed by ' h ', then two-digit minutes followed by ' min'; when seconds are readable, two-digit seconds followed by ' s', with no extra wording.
2 h 28 min
